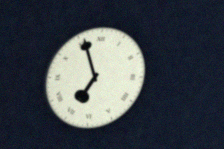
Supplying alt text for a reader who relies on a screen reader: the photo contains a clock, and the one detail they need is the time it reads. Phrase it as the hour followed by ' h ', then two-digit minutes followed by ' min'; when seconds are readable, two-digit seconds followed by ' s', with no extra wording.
6 h 56 min
